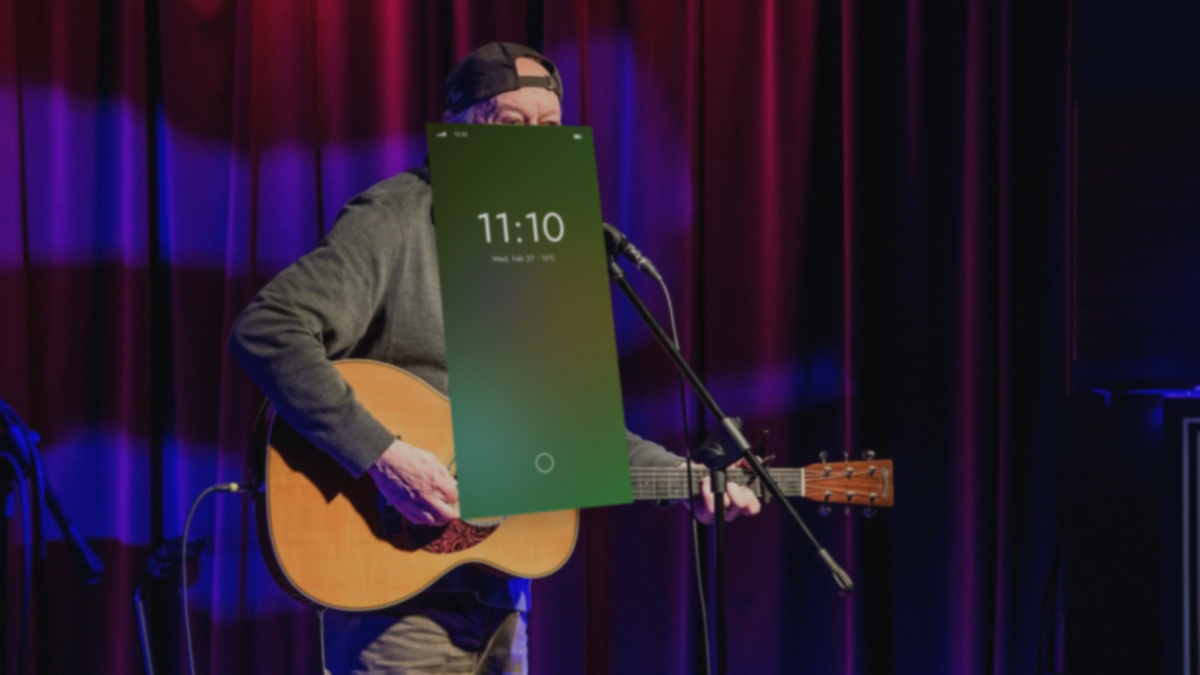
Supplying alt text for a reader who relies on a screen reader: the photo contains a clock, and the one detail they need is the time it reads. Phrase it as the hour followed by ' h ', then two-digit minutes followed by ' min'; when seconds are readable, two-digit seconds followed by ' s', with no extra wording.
11 h 10 min
